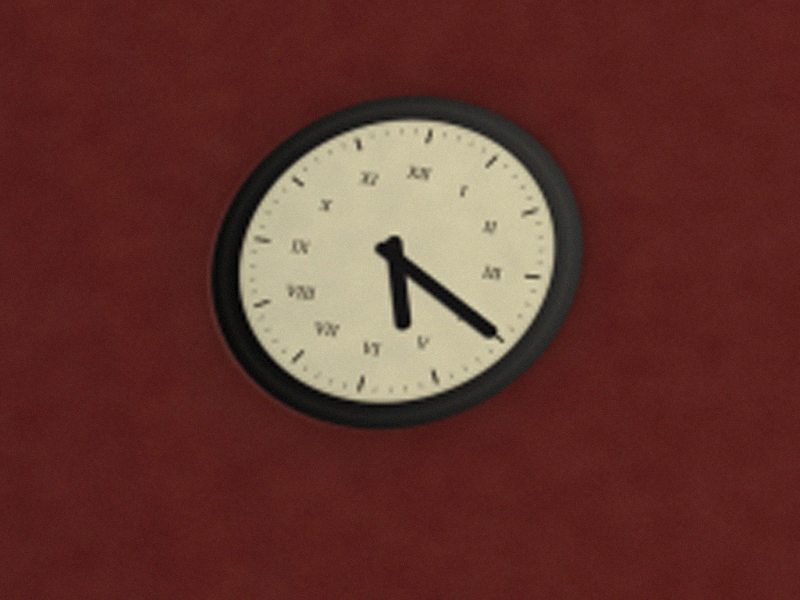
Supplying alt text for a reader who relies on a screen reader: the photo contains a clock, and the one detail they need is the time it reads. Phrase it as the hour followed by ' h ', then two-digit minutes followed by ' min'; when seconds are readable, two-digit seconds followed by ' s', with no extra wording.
5 h 20 min
